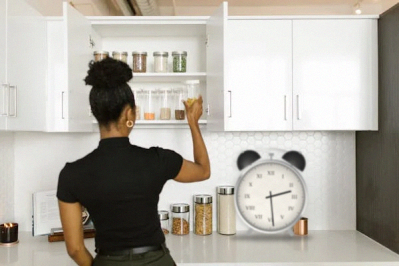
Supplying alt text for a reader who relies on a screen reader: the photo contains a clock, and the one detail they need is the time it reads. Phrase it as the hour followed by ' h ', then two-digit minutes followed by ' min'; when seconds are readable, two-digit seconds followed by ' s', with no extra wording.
2 h 29 min
